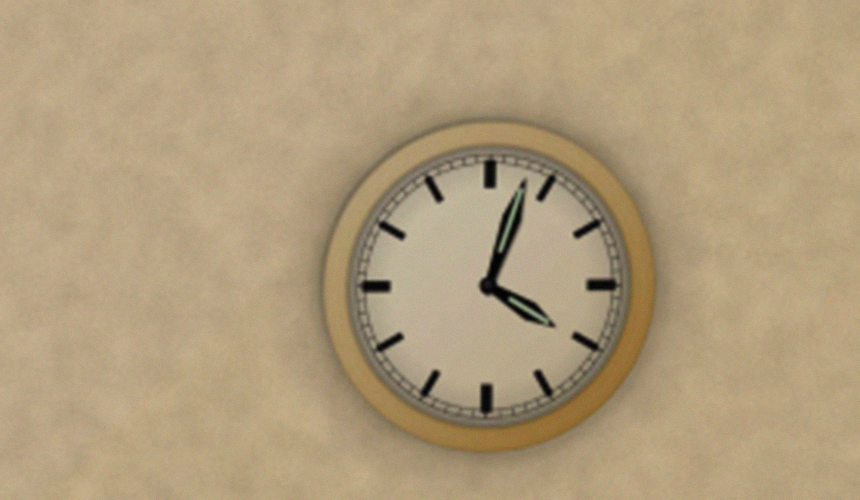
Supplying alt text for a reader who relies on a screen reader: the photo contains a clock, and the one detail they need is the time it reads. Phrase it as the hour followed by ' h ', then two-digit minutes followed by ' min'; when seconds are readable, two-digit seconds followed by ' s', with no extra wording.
4 h 03 min
